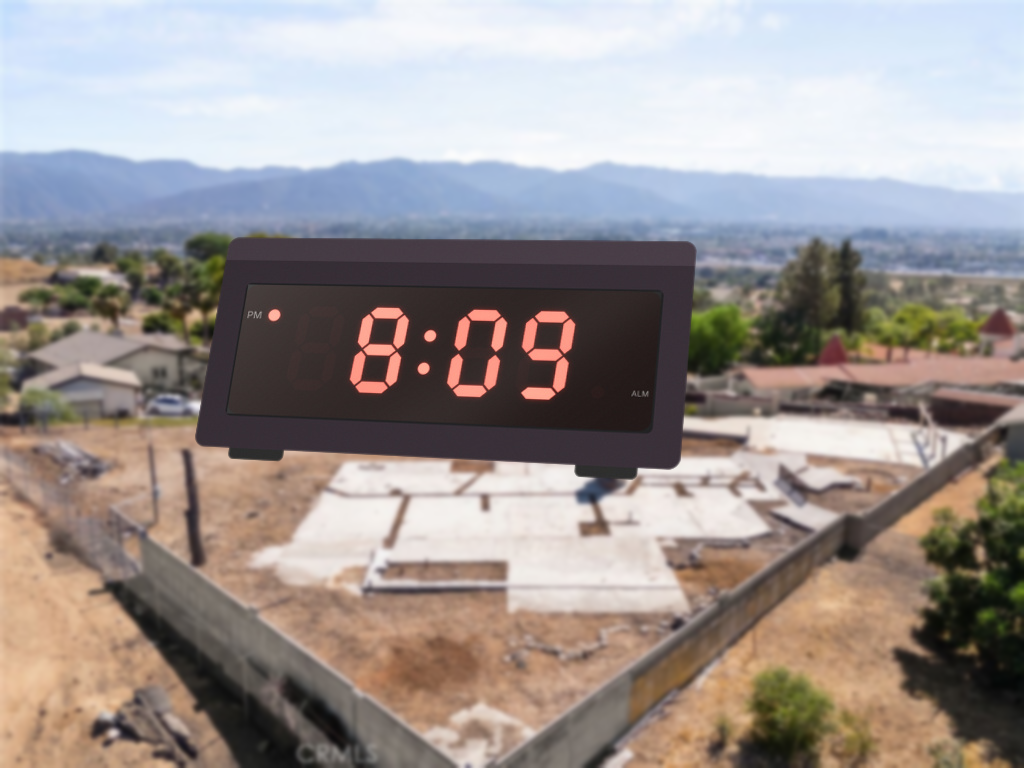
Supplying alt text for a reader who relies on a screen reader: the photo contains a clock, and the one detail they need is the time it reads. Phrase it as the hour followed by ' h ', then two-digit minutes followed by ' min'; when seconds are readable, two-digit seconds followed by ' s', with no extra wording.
8 h 09 min
